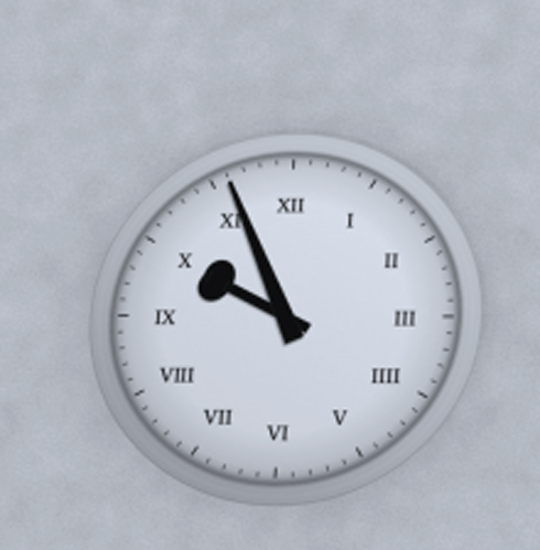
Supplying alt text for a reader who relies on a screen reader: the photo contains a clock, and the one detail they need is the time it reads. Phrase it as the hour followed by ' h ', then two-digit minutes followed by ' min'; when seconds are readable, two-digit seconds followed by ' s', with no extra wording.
9 h 56 min
